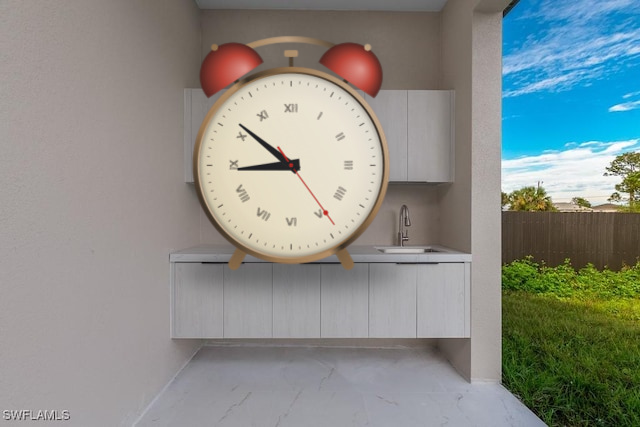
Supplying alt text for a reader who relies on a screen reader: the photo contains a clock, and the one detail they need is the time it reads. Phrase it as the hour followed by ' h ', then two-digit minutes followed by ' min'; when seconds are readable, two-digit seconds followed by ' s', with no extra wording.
8 h 51 min 24 s
